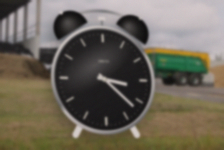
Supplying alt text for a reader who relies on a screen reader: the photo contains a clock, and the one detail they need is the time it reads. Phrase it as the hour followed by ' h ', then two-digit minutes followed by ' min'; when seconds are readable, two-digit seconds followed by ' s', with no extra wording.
3 h 22 min
